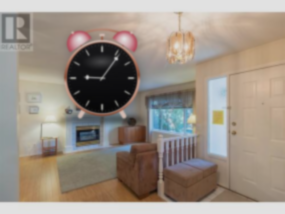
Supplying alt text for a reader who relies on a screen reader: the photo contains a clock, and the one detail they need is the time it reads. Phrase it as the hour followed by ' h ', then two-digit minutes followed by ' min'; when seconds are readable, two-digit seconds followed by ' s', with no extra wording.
9 h 06 min
